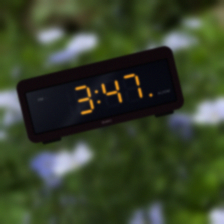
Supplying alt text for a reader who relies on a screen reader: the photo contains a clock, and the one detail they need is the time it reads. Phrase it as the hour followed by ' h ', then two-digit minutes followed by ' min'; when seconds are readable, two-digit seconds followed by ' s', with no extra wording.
3 h 47 min
